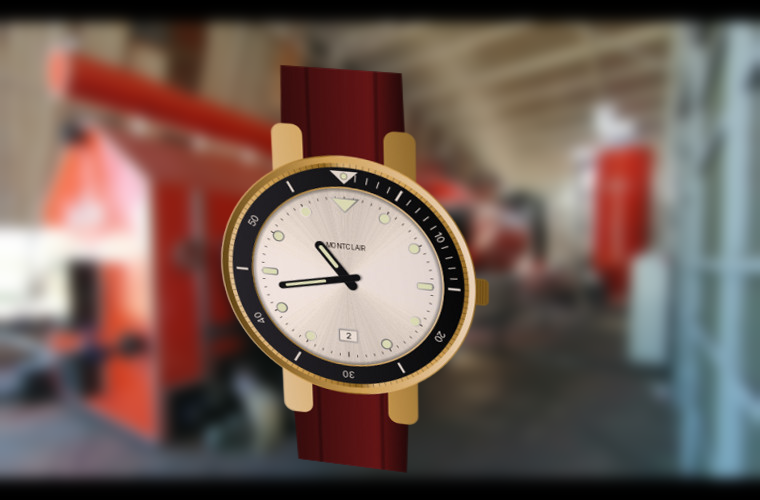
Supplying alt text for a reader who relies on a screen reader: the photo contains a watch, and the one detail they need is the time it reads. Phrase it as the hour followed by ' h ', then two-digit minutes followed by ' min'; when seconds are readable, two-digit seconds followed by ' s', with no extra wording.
10 h 43 min
